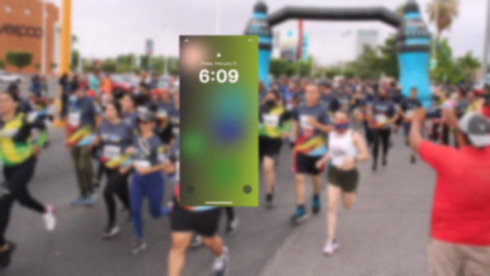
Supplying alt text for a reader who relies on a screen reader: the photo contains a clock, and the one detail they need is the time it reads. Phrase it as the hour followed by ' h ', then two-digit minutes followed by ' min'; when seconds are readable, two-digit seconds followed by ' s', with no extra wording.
6 h 09 min
